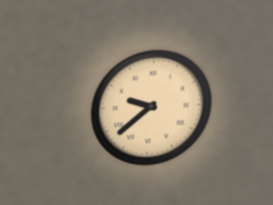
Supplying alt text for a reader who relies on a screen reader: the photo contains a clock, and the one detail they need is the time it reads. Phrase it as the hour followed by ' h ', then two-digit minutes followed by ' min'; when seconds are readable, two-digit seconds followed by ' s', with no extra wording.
9 h 38 min
